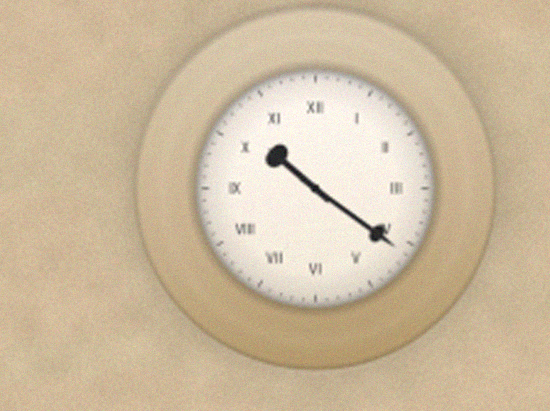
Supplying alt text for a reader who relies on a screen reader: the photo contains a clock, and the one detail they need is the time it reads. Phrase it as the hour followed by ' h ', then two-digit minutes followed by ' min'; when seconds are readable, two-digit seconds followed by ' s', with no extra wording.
10 h 21 min
